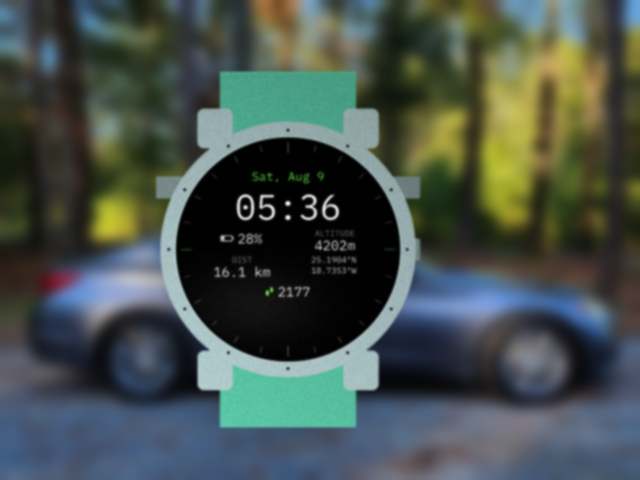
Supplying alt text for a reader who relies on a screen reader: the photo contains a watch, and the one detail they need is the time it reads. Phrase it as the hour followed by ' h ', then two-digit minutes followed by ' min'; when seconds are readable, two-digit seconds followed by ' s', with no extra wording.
5 h 36 min
